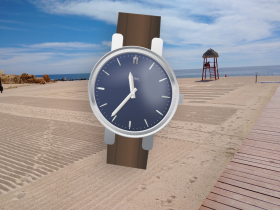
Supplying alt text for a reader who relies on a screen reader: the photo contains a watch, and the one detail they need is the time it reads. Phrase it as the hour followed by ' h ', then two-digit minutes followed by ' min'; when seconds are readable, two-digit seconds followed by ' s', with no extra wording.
11 h 36 min
